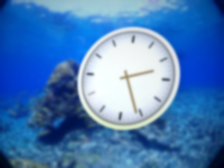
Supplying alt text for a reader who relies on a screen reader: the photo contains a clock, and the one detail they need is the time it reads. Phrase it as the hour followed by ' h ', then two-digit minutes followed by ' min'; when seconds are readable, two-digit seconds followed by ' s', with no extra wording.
2 h 26 min
